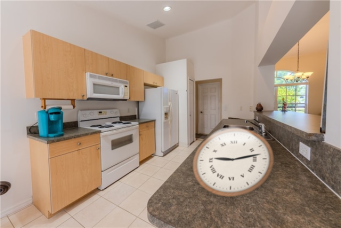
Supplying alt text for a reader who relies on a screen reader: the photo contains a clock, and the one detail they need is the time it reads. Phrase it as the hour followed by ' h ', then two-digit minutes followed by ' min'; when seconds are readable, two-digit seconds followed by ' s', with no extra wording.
9 h 13 min
